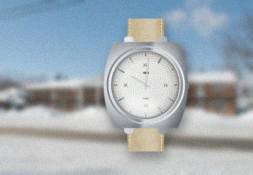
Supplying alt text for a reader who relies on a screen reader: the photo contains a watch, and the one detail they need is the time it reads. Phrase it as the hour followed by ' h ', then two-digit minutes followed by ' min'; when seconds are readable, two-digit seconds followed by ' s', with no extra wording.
10 h 01 min
